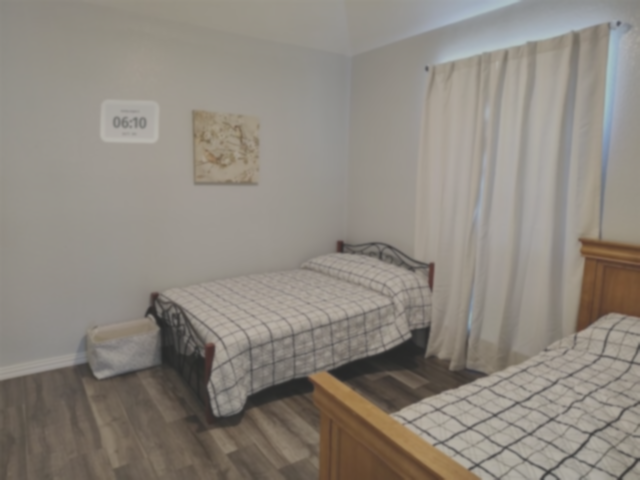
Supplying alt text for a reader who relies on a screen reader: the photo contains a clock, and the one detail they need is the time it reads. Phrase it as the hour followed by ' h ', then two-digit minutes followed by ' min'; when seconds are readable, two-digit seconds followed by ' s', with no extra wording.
6 h 10 min
